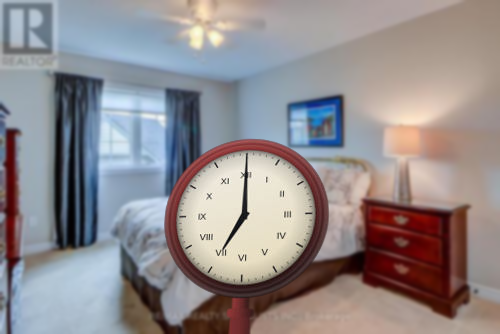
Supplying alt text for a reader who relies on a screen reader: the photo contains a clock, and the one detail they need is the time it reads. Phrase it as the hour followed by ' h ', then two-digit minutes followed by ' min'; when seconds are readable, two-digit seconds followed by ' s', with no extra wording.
7 h 00 min
